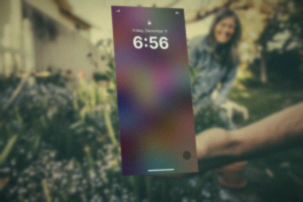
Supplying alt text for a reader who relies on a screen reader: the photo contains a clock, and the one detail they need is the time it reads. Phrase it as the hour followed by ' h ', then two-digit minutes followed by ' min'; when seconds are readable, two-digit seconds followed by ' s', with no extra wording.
6 h 56 min
